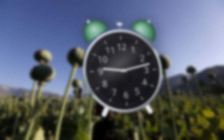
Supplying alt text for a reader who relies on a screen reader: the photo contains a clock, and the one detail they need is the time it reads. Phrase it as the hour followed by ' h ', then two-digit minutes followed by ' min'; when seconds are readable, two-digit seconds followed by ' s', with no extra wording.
9 h 13 min
